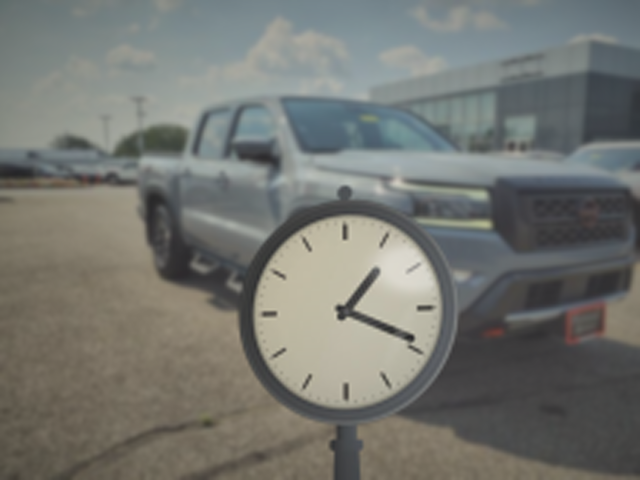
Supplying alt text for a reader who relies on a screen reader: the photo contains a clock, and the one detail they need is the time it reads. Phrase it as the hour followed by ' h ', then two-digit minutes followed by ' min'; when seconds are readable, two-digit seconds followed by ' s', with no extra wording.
1 h 19 min
